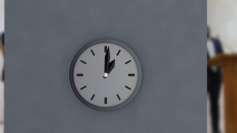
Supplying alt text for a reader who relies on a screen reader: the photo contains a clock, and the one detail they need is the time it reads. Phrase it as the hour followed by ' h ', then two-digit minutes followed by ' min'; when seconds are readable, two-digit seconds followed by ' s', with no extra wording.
1 h 01 min
